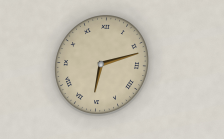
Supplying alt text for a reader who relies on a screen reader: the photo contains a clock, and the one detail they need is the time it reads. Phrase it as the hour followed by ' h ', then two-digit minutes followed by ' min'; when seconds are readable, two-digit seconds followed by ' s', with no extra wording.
6 h 12 min
